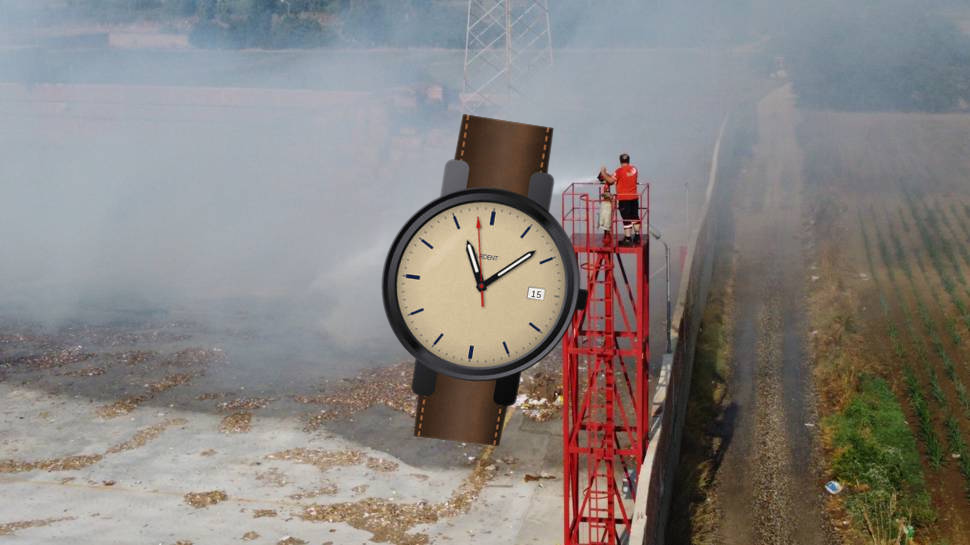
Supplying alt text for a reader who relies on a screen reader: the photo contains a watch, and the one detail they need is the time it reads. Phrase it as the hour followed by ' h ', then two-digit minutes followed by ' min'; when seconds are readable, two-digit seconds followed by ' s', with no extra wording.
11 h 07 min 58 s
